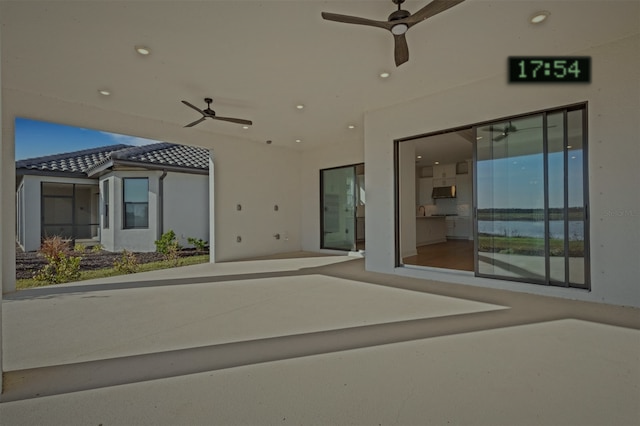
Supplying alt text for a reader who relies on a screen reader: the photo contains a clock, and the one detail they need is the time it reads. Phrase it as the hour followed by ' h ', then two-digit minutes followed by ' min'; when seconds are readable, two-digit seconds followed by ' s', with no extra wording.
17 h 54 min
